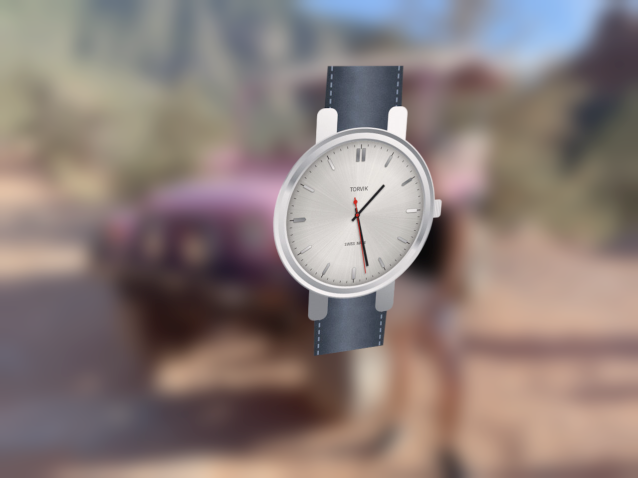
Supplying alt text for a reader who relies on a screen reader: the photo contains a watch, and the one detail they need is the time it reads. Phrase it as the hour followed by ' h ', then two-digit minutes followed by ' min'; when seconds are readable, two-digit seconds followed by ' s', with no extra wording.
1 h 27 min 28 s
